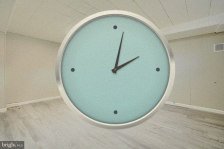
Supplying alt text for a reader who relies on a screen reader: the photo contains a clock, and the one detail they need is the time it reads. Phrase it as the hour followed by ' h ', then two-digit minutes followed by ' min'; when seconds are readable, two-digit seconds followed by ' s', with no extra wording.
2 h 02 min
